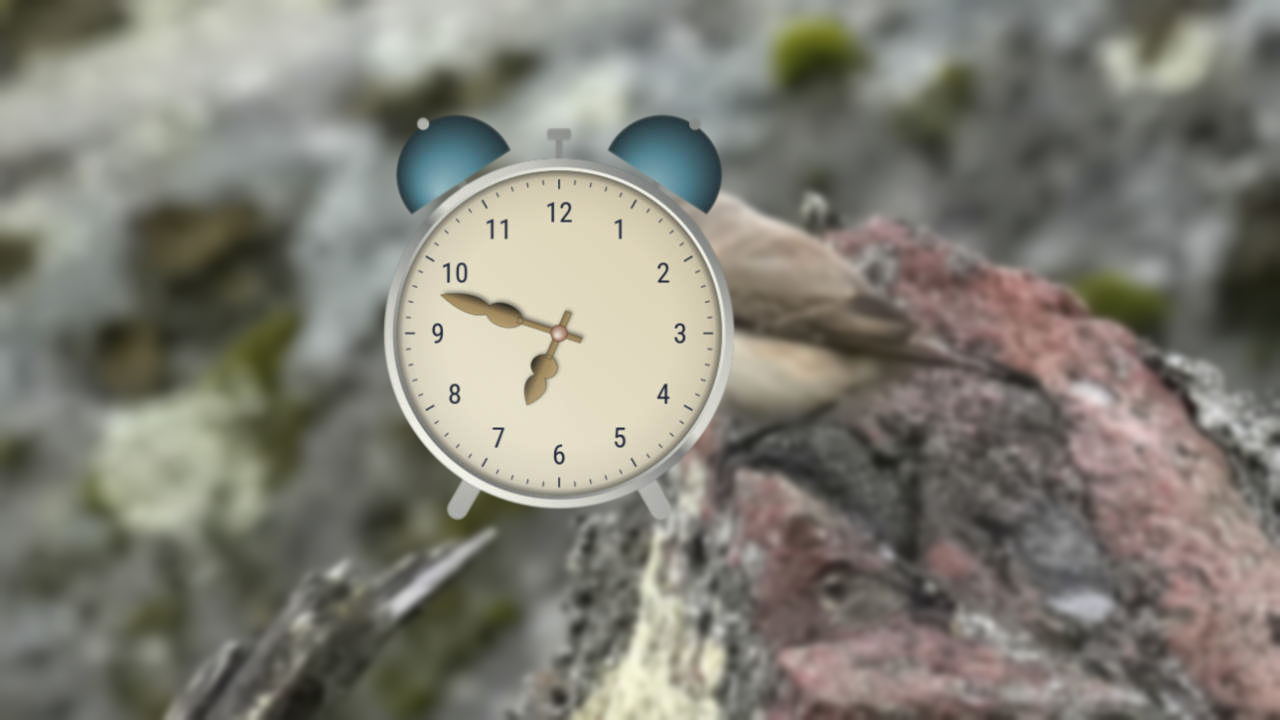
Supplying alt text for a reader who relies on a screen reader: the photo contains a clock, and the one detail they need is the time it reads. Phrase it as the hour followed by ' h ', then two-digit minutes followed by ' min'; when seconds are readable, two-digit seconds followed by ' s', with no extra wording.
6 h 48 min
